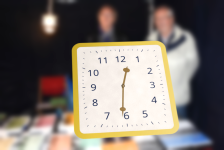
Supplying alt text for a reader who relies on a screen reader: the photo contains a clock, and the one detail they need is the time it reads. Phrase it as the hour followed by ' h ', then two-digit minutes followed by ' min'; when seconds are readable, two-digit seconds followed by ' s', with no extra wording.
12 h 31 min
